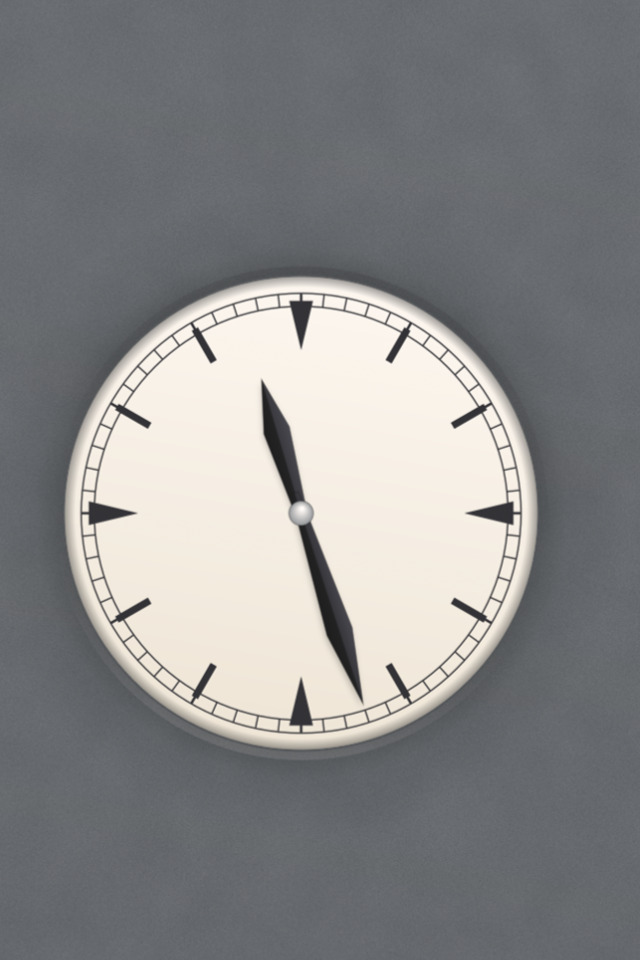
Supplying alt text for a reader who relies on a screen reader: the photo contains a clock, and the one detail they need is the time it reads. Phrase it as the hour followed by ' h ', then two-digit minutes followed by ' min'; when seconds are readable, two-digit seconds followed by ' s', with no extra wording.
11 h 27 min
